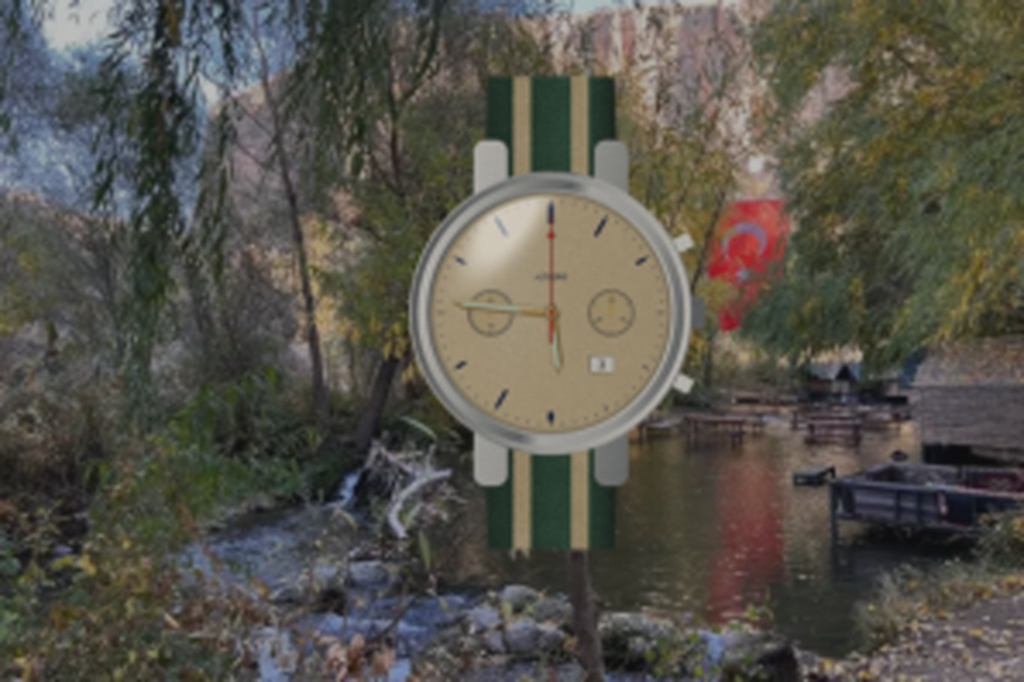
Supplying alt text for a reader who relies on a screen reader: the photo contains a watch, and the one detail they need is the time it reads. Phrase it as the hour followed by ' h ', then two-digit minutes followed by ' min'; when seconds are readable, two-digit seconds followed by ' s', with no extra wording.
5 h 46 min
